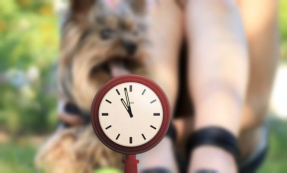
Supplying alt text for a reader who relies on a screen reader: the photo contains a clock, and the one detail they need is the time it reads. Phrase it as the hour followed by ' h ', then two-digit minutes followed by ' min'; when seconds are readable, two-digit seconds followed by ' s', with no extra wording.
10 h 58 min
